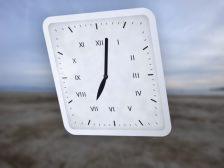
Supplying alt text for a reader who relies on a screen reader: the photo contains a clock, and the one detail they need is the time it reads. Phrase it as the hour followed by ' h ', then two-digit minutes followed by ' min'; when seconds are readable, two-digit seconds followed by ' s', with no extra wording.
7 h 02 min
